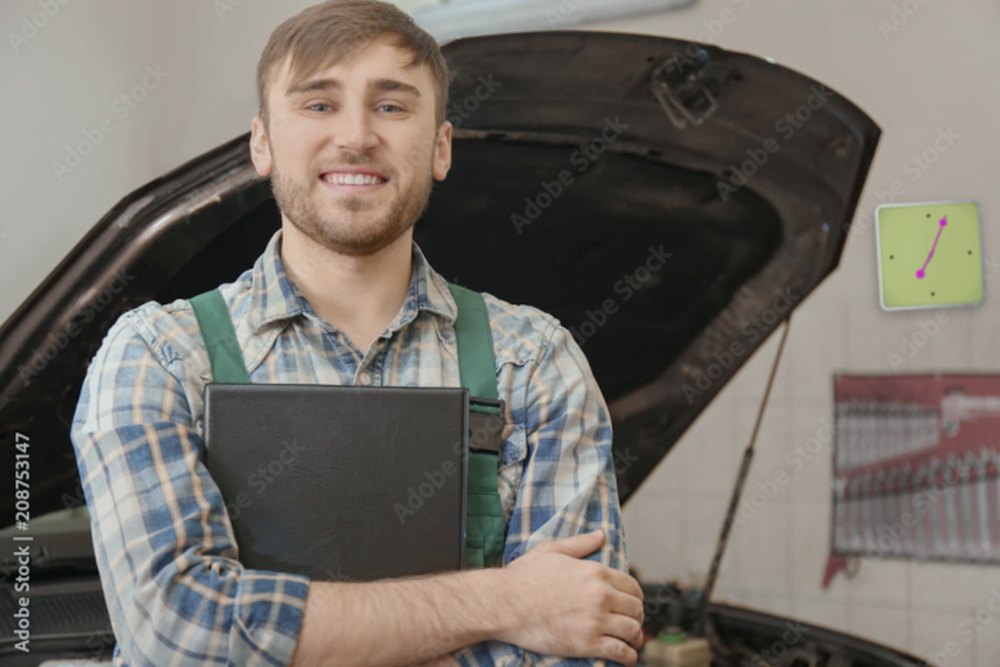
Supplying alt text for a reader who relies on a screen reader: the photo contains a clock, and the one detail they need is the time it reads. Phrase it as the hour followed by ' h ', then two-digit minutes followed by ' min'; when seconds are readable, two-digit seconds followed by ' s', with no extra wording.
7 h 04 min
